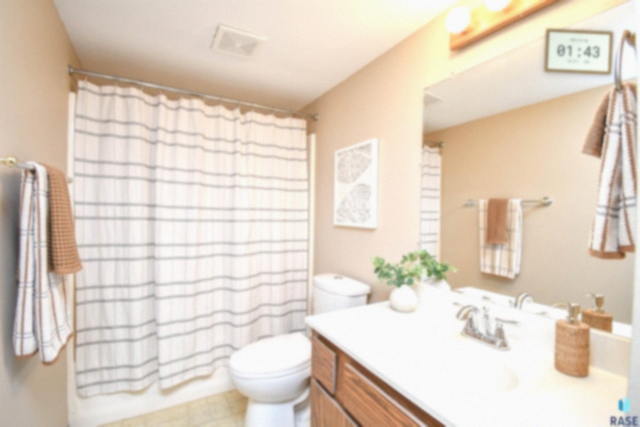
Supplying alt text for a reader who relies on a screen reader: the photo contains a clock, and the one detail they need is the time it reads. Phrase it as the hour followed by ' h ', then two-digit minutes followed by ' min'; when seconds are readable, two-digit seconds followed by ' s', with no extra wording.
1 h 43 min
